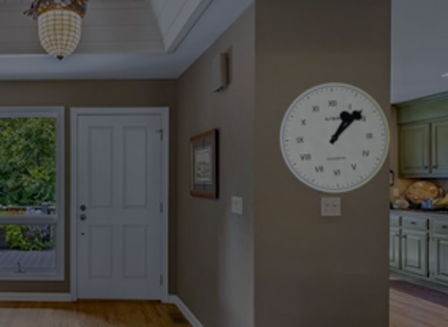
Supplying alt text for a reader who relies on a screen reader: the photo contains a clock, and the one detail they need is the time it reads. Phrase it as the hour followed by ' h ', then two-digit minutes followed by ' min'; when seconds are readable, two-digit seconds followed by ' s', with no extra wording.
1 h 08 min
